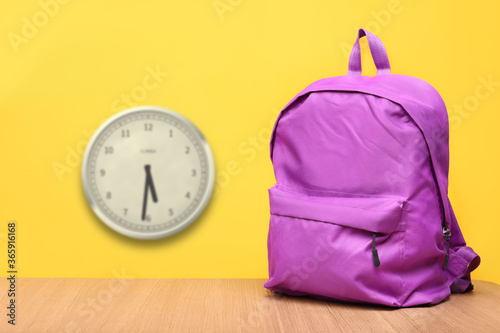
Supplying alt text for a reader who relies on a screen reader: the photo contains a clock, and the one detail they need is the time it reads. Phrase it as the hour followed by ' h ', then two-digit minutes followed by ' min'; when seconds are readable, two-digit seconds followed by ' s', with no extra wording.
5 h 31 min
